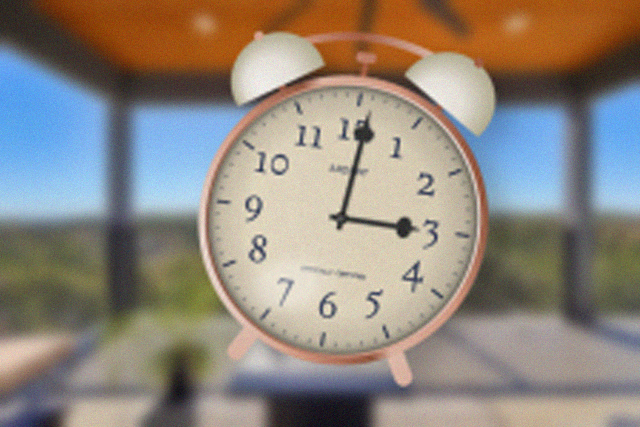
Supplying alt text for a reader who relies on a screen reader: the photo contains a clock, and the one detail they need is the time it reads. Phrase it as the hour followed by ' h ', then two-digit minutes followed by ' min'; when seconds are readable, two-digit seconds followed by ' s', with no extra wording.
3 h 01 min
